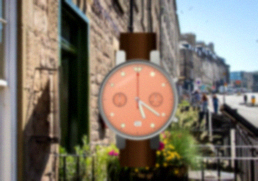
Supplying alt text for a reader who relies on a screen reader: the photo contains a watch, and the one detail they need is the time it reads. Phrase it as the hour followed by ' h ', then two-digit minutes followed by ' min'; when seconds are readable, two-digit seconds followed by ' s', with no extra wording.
5 h 21 min
